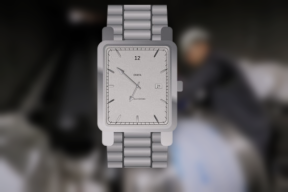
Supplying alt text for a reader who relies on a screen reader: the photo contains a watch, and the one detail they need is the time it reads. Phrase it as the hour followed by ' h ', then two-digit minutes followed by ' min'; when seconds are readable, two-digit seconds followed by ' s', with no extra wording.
6 h 52 min
